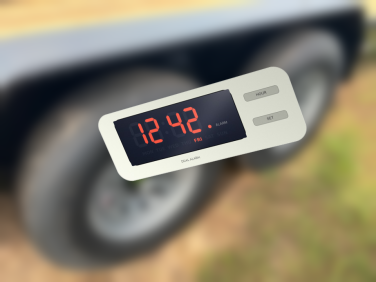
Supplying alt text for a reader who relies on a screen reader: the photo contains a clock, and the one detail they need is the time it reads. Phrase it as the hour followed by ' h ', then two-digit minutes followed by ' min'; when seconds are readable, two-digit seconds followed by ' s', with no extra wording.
12 h 42 min
